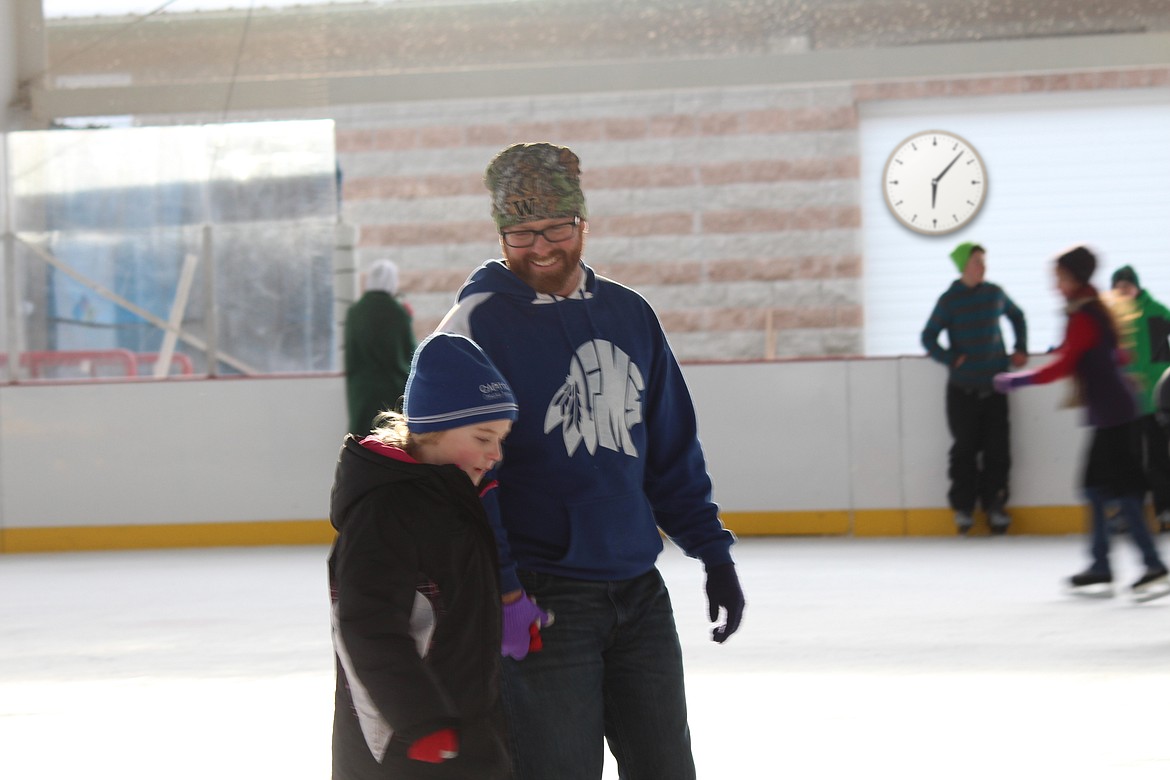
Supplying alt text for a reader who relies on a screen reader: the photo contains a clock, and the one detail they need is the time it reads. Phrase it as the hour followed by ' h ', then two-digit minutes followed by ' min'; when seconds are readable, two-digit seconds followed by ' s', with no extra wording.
6 h 07 min
